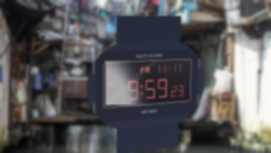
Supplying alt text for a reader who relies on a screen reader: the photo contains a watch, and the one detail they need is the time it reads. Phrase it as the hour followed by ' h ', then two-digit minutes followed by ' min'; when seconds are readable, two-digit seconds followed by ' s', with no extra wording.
9 h 59 min 23 s
